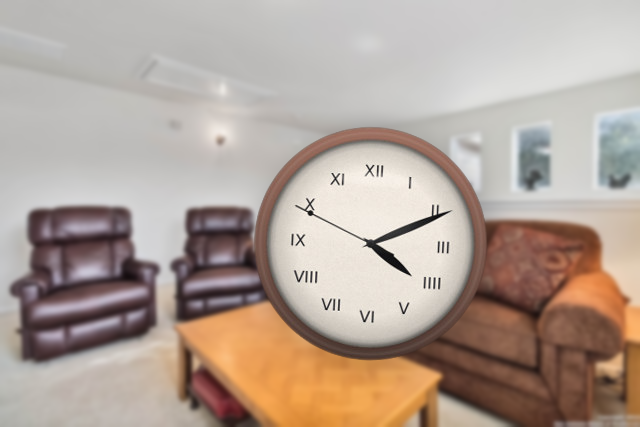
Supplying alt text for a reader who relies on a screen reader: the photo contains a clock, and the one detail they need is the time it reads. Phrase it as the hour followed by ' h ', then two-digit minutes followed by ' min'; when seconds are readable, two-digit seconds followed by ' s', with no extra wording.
4 h 10 min 49 s
